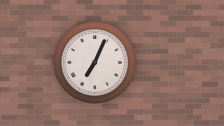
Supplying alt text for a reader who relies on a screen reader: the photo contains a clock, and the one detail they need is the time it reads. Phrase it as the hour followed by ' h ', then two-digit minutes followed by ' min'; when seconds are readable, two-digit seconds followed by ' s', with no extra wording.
7 h 04 min
